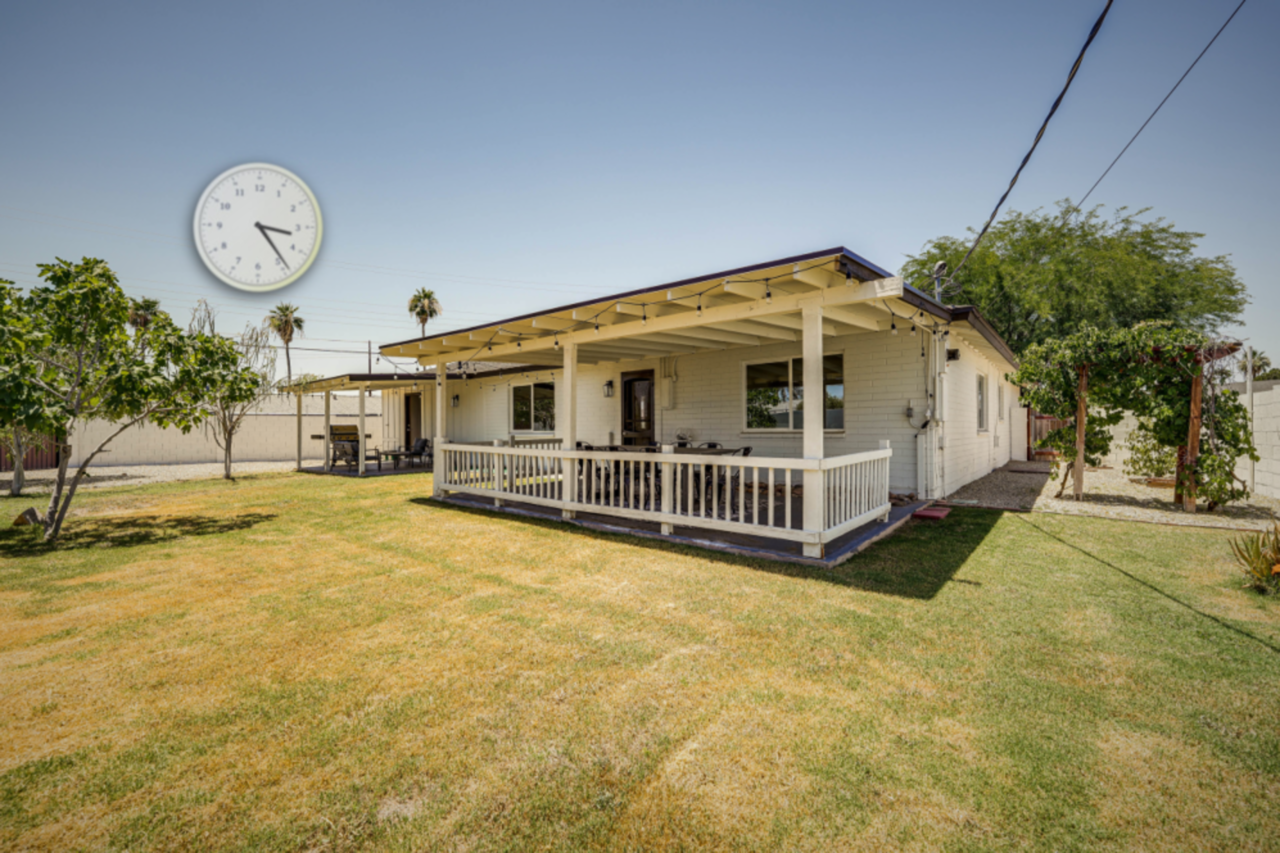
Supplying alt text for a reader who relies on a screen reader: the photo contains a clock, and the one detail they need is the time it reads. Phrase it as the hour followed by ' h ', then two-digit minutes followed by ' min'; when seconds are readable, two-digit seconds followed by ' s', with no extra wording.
3 h 24 min
